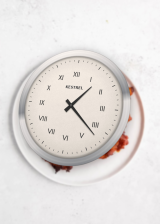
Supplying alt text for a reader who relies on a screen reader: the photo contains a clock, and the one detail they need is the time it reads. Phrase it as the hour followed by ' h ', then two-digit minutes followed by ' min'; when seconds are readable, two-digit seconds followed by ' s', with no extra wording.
1 h 22 min
